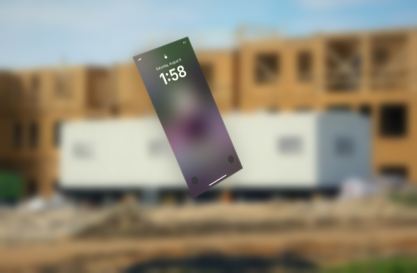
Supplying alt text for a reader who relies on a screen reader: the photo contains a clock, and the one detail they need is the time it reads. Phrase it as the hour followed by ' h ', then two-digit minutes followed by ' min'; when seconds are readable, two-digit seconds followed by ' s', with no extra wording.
1 h 58 min
